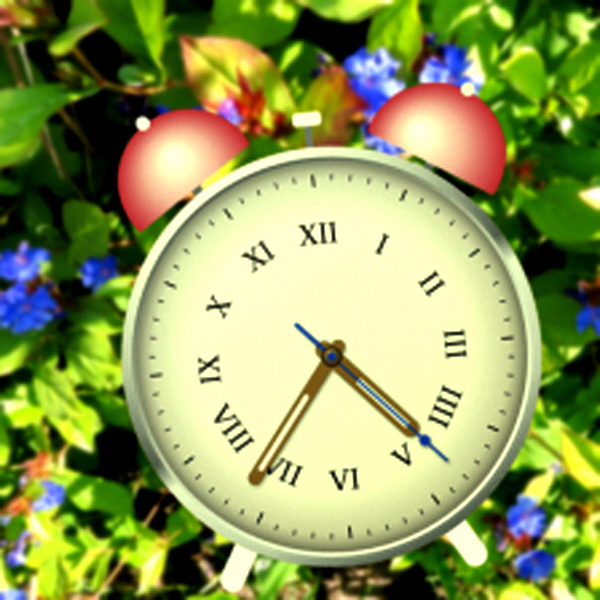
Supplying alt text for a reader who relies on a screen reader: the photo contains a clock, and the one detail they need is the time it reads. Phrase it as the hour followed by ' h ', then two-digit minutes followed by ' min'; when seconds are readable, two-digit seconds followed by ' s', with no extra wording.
4 h 36 min 23 s
